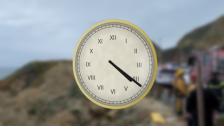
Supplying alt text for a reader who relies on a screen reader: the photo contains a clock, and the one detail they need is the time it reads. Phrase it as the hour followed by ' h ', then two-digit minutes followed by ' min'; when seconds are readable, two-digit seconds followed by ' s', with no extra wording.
4 h 21 min
